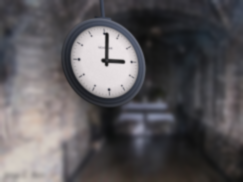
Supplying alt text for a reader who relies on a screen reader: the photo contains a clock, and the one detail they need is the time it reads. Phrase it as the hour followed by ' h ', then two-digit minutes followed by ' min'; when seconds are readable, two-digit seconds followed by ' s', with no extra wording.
3 h 01 min
